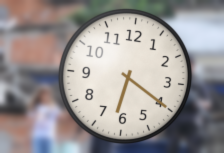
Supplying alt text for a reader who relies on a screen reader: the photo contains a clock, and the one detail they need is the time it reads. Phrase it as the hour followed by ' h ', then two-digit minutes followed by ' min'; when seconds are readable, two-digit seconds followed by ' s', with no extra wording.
6 h 20 min
